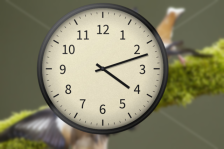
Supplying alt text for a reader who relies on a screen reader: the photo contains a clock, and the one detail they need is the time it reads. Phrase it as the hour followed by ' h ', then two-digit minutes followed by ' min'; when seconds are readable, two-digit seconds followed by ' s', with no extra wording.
4 h 12 min
